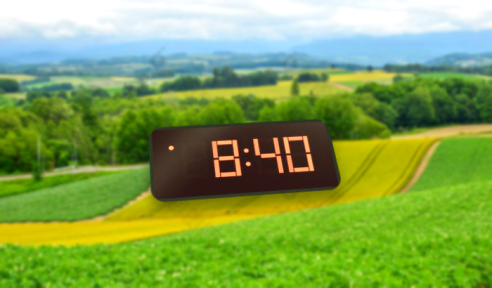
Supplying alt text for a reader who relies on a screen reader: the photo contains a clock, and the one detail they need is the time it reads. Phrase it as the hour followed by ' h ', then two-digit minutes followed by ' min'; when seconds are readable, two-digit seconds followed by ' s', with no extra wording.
8 h 40 min
